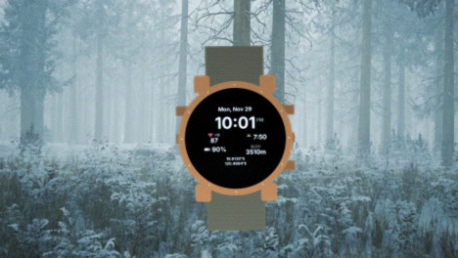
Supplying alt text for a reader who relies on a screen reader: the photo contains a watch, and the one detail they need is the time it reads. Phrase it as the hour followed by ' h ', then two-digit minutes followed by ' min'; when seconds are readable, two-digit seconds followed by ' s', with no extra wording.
10 h 01 min
